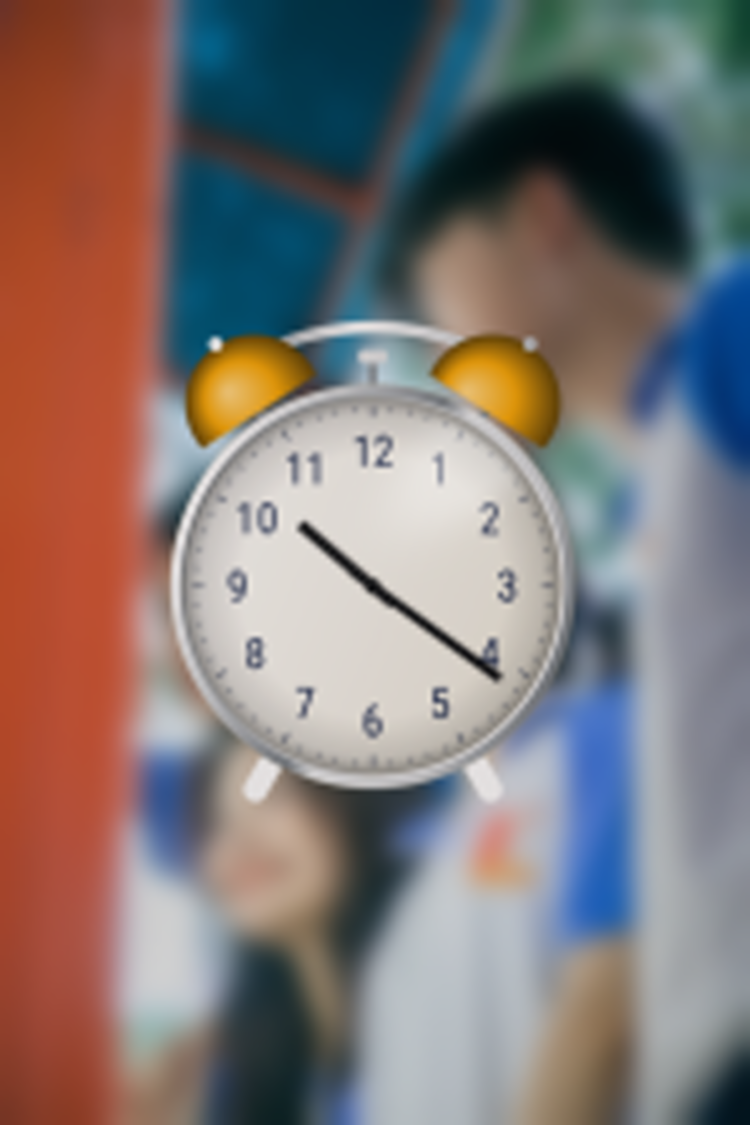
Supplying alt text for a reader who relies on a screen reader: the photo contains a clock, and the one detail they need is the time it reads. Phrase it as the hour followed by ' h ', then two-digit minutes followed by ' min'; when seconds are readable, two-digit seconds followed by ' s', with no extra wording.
10 h 21 min
